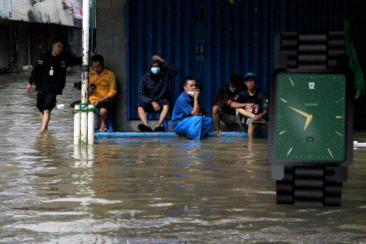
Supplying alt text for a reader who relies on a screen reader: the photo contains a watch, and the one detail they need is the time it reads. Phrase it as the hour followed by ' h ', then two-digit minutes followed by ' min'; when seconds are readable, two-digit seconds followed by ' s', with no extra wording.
6 h 49 min
